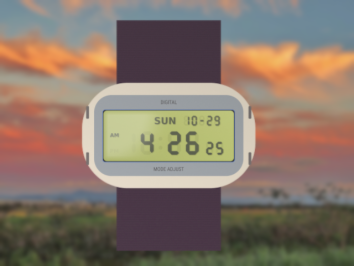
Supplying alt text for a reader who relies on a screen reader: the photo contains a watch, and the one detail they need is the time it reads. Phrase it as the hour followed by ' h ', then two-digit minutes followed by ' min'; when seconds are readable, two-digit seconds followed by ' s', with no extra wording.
4 h 26 min 25 s
